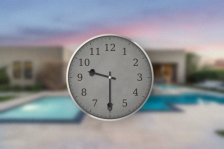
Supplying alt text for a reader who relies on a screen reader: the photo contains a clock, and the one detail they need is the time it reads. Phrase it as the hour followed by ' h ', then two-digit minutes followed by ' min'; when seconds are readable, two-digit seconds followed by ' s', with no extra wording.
9 h 30 min
